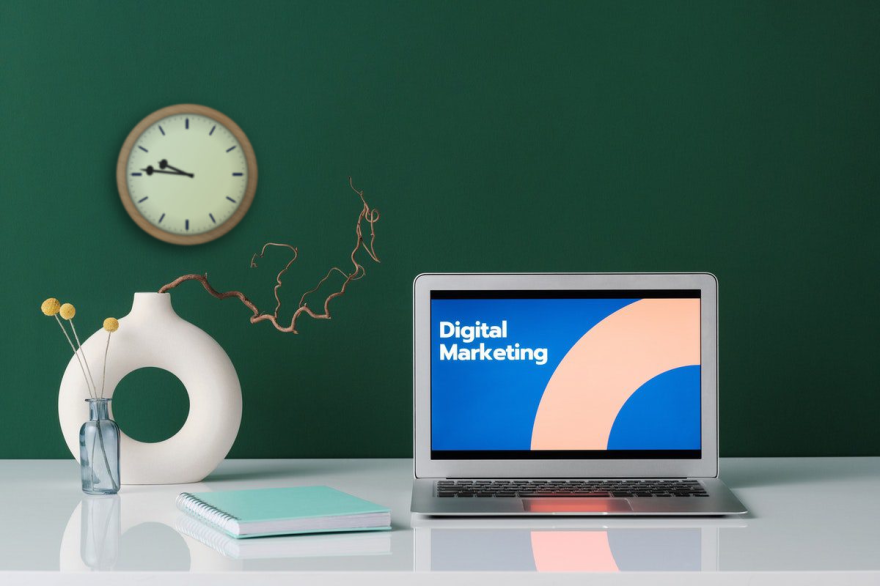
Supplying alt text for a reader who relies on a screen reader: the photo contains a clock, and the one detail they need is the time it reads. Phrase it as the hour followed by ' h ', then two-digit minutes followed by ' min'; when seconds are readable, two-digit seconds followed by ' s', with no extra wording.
9 h 46 min
